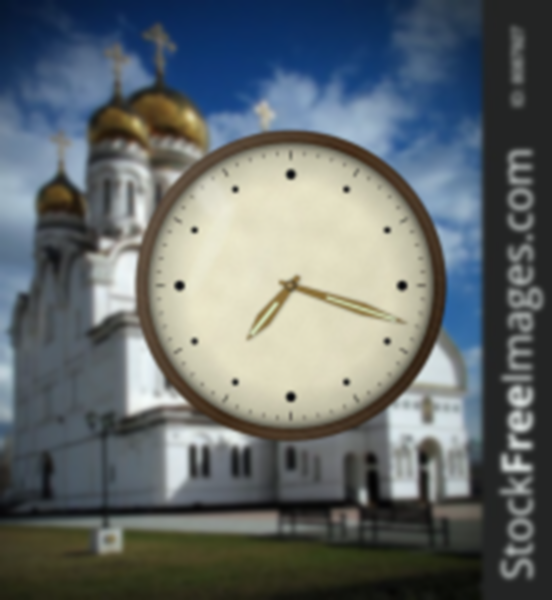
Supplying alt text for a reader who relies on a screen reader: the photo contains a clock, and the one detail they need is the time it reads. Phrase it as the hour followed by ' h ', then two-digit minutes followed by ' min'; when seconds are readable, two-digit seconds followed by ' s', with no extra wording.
7 h 18 min
